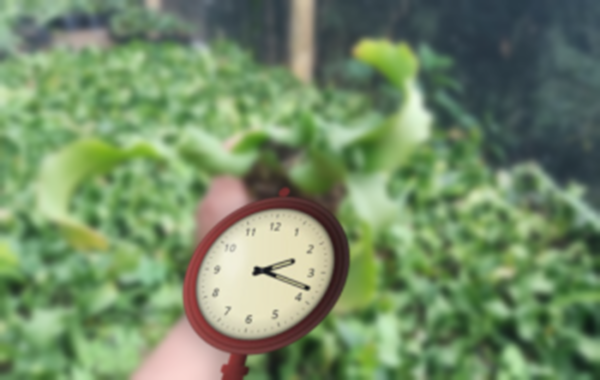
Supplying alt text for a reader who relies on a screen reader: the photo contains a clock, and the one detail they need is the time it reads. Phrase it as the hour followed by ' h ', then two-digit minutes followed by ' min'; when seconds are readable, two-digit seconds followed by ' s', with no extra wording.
2 h 18 min
